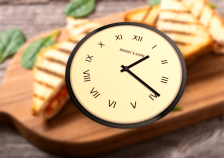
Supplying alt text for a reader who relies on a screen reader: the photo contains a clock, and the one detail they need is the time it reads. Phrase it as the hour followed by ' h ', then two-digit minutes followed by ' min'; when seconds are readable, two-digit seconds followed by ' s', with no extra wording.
1 h 19 min
